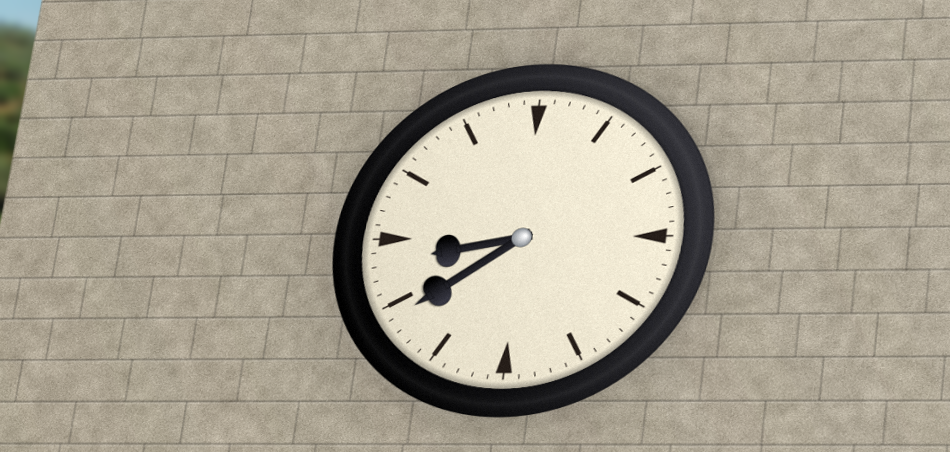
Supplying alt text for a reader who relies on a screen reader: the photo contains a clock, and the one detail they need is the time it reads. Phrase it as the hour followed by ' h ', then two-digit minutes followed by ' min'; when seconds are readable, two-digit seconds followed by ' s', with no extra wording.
8 h 39 min
